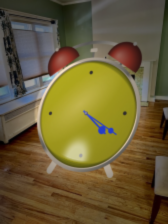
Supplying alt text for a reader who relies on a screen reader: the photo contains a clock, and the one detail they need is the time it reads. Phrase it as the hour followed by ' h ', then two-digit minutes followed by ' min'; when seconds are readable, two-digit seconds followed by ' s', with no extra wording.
4 h 20 min
